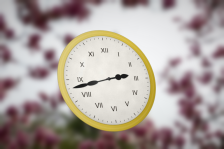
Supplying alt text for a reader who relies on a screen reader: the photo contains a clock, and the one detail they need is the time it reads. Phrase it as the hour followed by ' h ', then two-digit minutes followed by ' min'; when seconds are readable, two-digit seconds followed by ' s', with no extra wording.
2 h 43 min
